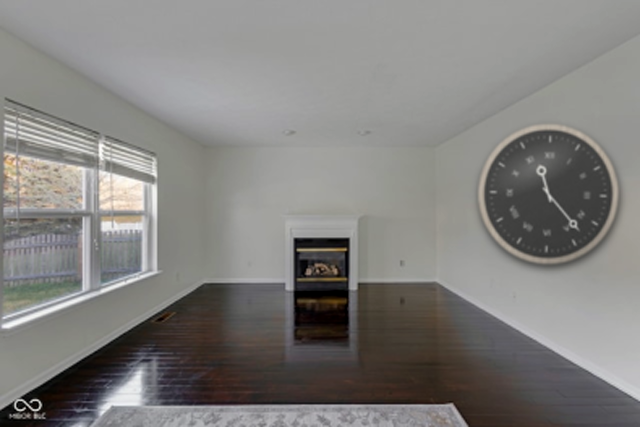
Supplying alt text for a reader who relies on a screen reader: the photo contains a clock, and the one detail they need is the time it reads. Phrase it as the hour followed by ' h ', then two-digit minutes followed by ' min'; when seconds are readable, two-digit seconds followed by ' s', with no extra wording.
11 h 23 min
